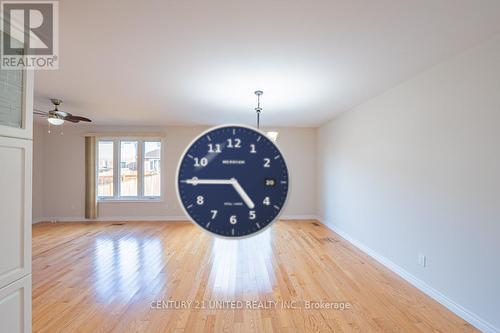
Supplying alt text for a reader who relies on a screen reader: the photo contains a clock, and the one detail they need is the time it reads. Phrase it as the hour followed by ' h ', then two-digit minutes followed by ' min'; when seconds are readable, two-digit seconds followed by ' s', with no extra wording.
4 h 45 min
